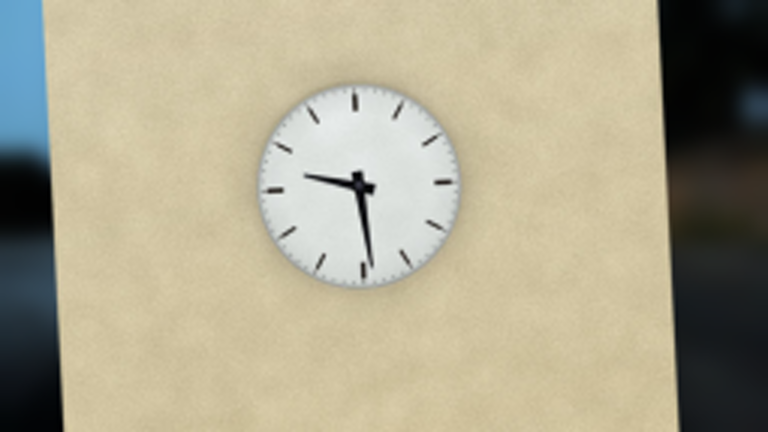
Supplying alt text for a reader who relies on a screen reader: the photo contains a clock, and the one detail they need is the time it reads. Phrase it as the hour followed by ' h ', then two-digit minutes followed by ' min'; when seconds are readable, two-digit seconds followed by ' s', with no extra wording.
9 h 29 min
